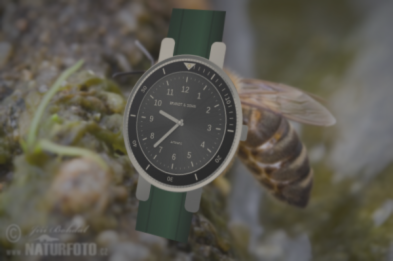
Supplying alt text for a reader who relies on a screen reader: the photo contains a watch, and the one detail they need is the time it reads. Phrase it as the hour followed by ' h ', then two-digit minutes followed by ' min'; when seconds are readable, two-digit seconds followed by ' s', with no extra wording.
9 h 37 min
